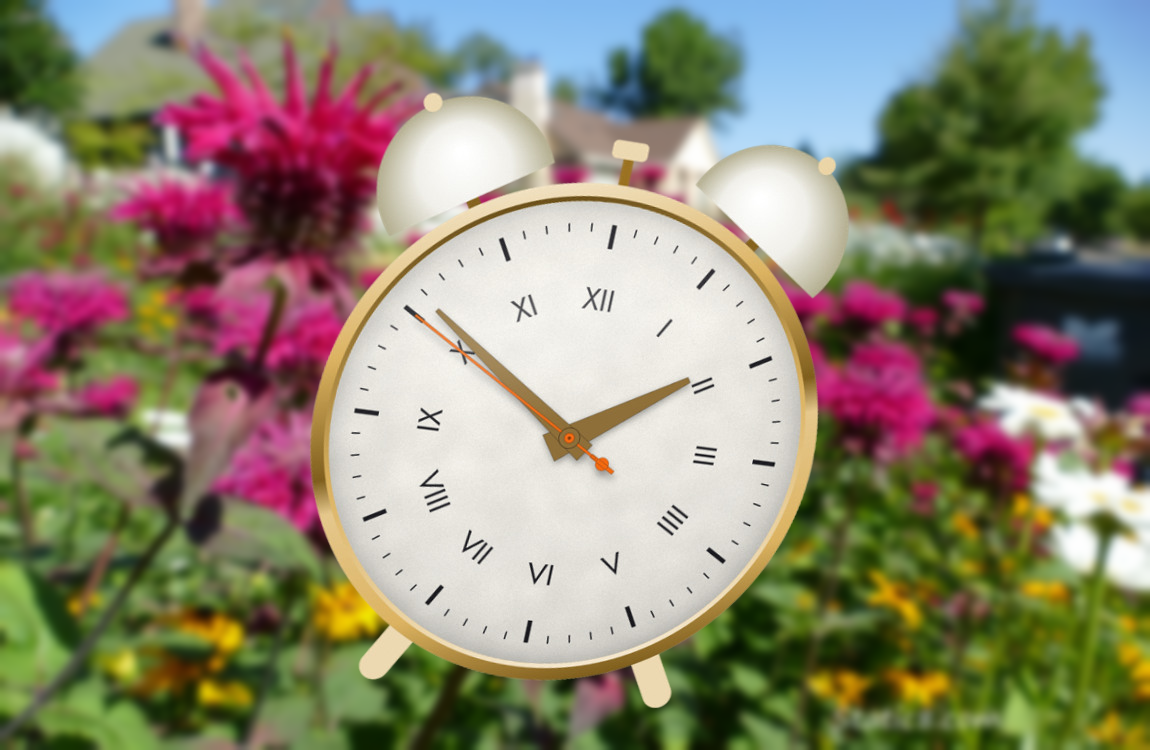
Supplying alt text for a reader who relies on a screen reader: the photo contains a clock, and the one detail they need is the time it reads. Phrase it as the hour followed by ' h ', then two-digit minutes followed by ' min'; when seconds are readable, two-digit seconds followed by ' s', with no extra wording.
1 h 50 min 50 s
